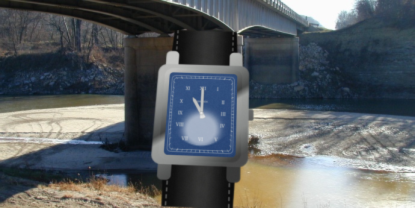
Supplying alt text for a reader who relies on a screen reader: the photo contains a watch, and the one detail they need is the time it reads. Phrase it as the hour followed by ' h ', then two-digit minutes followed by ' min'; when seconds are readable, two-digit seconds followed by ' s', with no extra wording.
11 h 00 min
